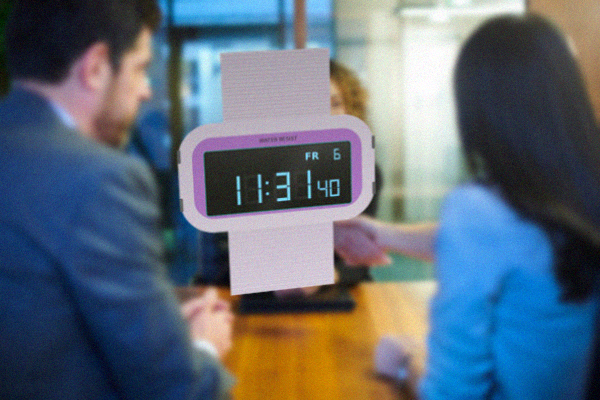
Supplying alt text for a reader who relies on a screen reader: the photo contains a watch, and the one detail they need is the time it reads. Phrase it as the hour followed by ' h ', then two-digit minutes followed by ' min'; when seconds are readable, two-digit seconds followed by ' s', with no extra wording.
11 h 31 min 40 s
